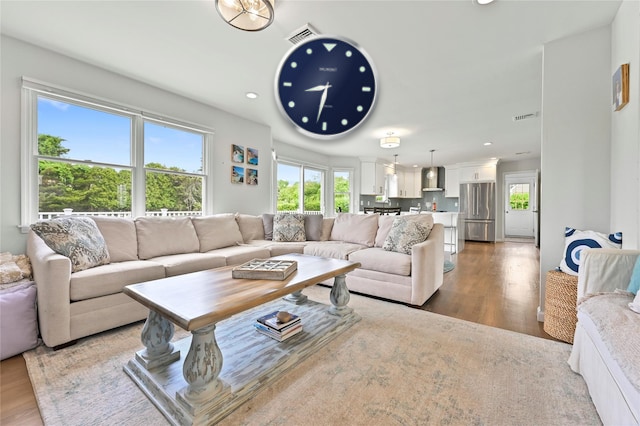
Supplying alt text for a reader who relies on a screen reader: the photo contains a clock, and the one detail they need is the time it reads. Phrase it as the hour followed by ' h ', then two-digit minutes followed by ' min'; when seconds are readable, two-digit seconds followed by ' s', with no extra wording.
8 h 32 min
